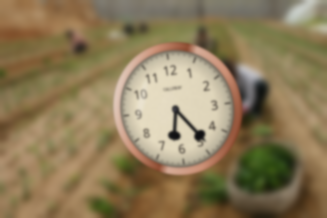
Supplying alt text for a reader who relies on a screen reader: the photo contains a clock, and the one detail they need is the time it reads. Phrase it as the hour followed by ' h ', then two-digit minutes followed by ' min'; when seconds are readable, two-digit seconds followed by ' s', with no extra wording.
6 h 24 min
